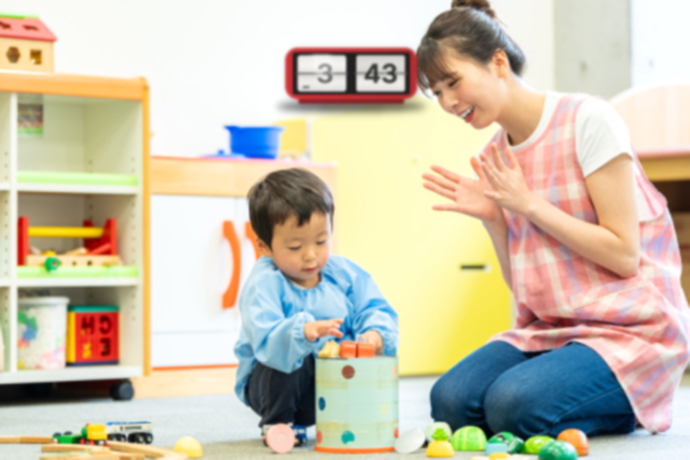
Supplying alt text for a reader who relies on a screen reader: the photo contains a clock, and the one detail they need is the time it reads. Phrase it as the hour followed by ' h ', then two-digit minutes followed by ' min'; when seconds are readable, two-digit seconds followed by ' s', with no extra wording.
3 h 43 min
